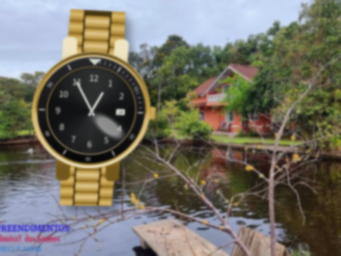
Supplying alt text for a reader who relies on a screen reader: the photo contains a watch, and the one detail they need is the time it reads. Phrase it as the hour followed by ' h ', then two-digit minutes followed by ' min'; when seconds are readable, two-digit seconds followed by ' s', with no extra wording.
12 h 55 min
